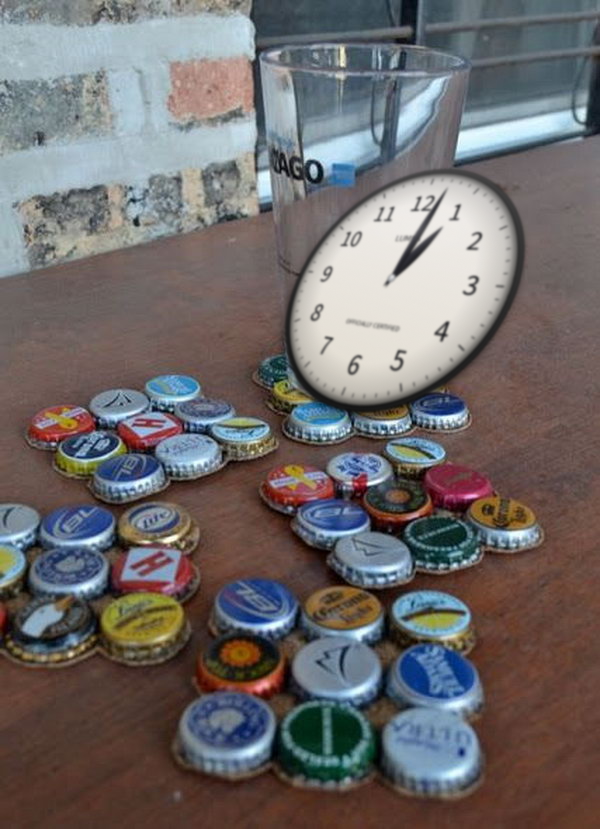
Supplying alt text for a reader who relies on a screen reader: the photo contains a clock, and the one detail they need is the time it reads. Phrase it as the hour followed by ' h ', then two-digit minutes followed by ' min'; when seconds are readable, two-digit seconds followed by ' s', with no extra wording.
1 h 02 min
